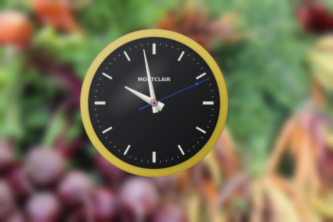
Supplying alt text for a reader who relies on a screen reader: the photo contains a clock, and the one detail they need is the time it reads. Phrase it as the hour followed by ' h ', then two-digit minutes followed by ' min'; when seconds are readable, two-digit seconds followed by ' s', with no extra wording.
9 h 58 min 11 s
